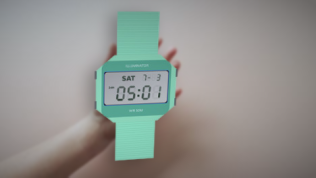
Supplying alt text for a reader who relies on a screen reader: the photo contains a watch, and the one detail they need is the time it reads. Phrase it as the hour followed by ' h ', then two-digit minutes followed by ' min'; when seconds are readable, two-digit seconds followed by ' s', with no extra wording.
5 h 01 min
